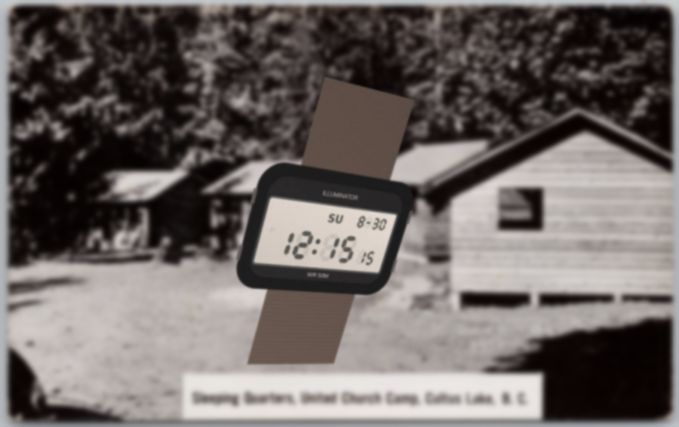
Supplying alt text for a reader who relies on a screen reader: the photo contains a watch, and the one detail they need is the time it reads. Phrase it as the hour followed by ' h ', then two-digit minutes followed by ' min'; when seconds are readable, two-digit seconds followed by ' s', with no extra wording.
12 h 15 min 15 s
